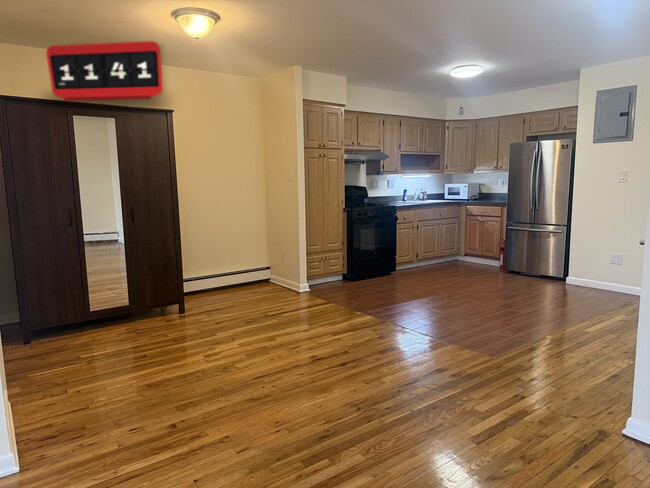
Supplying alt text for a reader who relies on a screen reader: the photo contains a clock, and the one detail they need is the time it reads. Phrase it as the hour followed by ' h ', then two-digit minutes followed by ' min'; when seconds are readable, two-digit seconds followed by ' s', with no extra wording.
11 h 41 min
